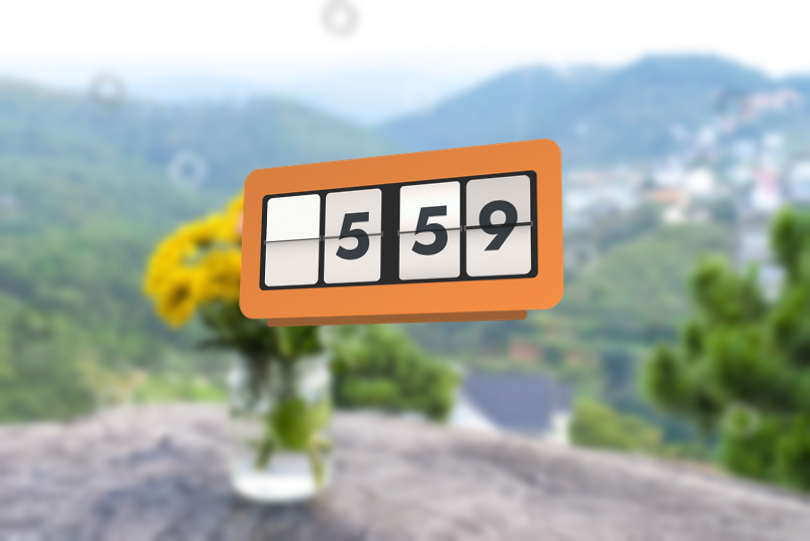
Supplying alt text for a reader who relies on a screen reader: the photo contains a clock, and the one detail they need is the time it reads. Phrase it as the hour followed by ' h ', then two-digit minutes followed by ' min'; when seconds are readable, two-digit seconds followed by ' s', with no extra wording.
5 h 59 min
